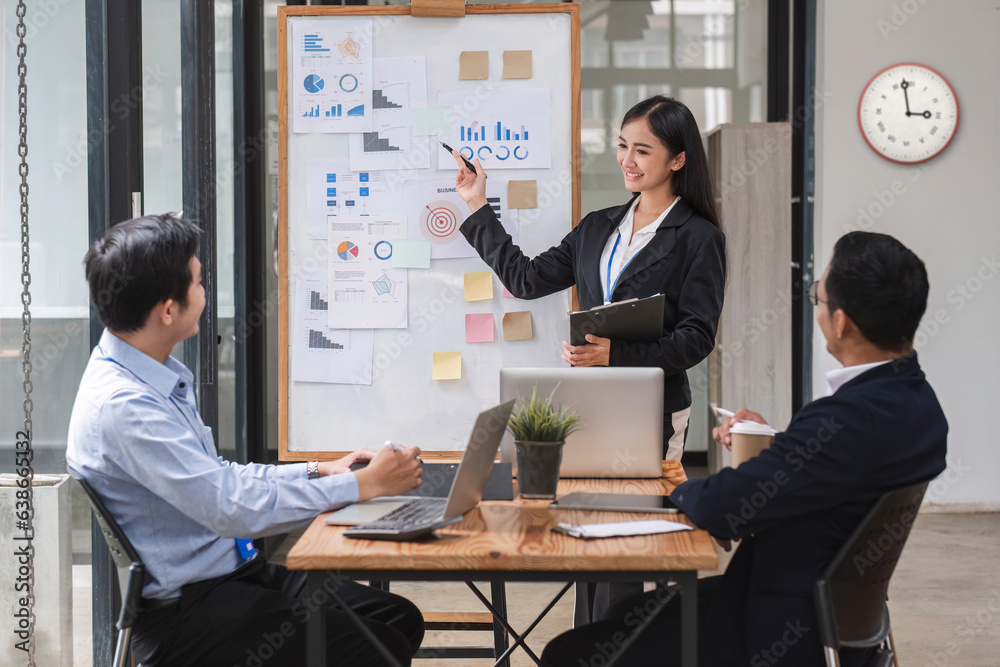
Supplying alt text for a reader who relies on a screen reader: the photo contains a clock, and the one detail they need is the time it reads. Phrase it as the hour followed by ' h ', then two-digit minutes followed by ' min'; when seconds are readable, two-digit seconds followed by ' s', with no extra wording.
2 h 58 min
